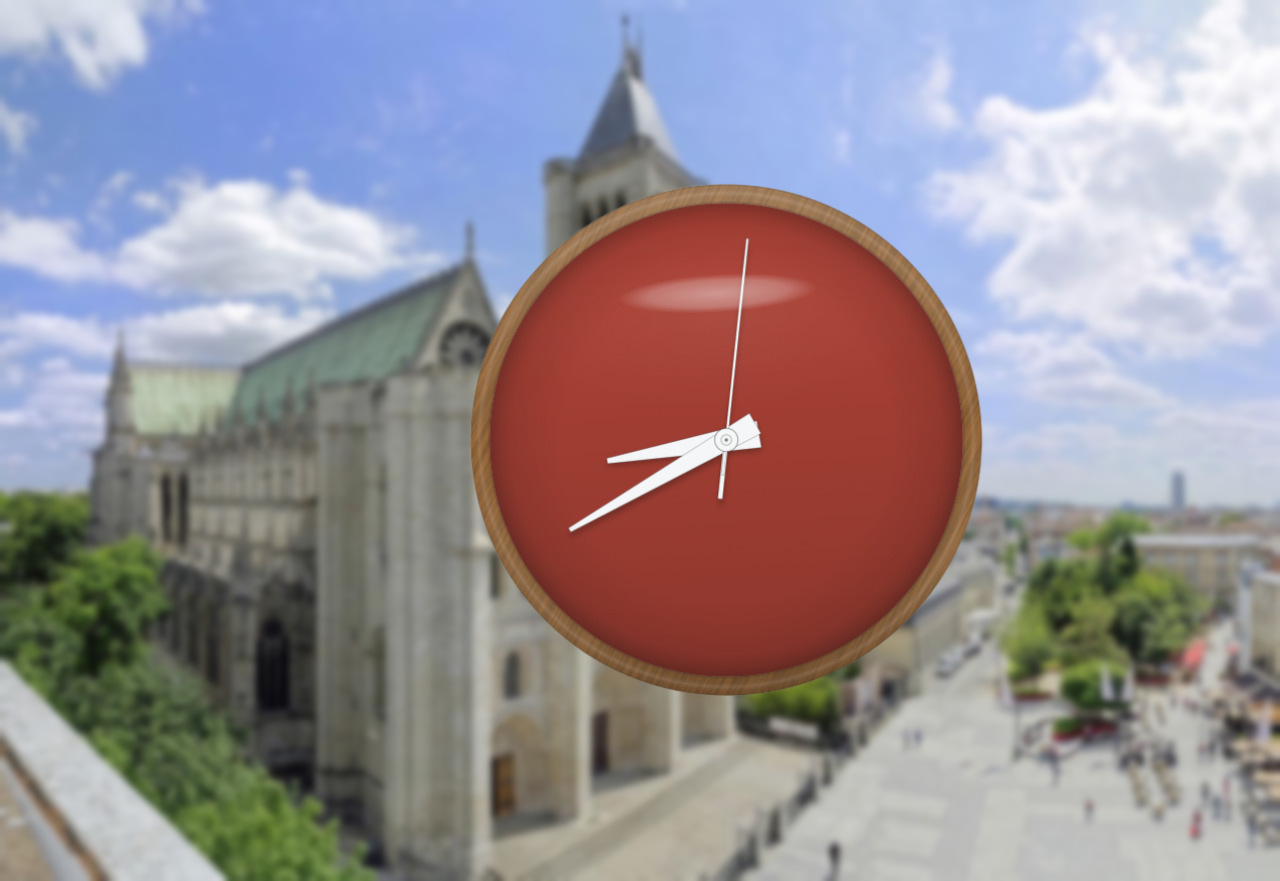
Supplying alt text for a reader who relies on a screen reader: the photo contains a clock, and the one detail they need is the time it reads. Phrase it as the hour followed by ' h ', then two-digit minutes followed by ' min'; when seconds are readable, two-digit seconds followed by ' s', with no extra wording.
8 h 40 min 01 s
